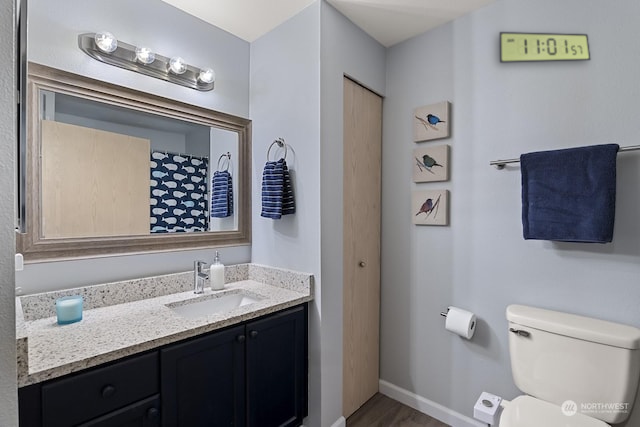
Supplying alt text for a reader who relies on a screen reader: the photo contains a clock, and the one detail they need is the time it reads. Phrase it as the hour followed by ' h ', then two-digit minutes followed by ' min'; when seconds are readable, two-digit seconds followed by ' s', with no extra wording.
11 h 01 min 57 s
